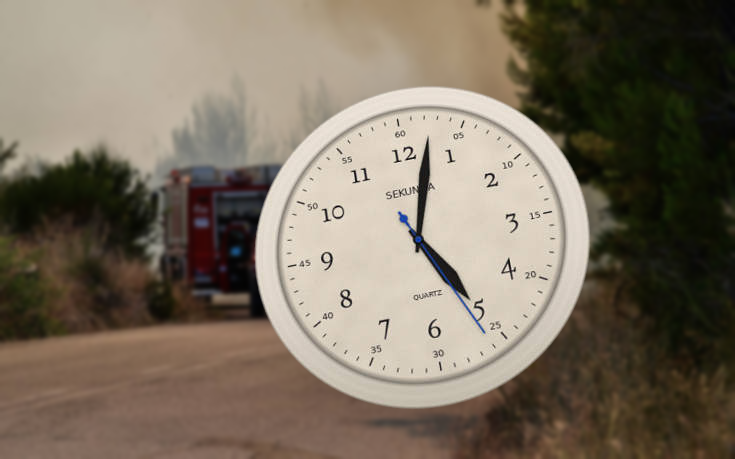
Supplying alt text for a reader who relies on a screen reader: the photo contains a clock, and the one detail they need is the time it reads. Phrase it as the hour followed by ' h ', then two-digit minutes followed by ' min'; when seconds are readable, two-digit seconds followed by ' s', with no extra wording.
5 h 02 min 26 s
